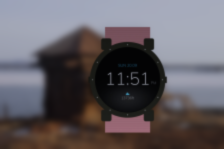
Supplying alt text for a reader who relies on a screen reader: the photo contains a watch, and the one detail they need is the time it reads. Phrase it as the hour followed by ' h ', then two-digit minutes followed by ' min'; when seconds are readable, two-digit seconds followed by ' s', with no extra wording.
11 h 51 min
